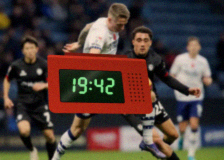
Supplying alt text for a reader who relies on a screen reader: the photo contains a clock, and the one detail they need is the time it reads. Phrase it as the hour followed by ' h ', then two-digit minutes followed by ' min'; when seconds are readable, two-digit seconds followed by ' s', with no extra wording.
19 h 42 min
